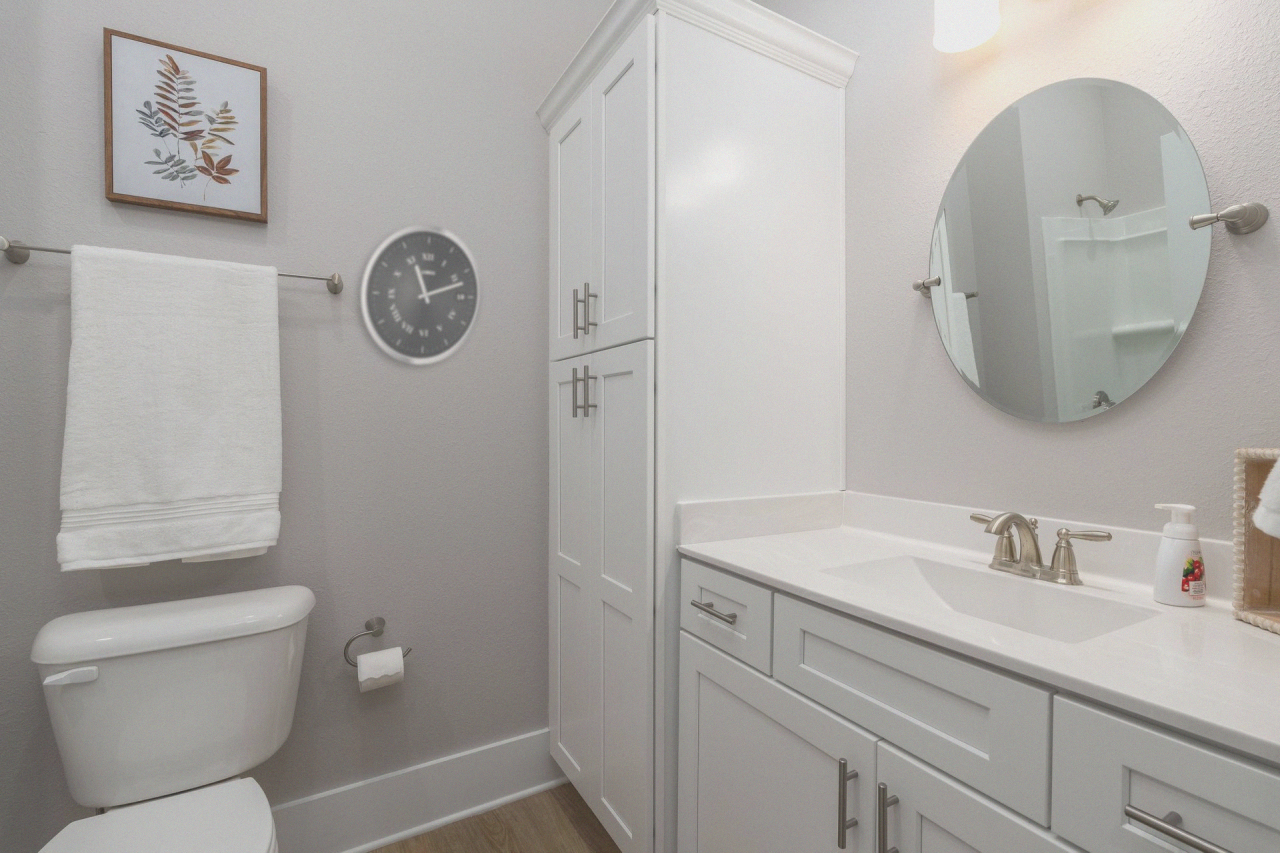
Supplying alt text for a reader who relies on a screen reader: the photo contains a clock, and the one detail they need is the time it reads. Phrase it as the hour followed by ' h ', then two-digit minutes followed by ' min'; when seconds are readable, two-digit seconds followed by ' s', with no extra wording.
11 h 12 min
